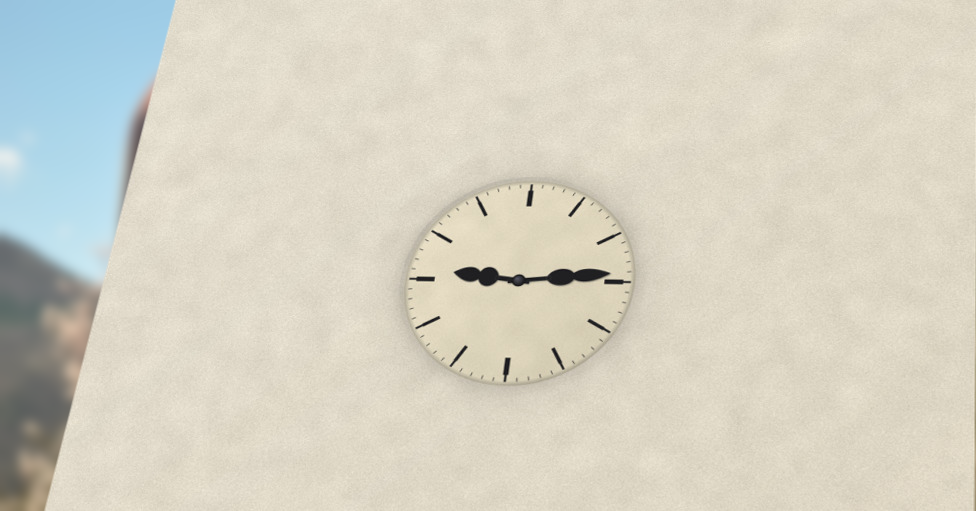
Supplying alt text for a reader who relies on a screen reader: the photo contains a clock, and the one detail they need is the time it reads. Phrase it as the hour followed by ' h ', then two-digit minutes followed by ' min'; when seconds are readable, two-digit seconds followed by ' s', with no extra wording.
9 h 14 min
